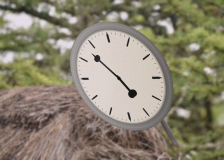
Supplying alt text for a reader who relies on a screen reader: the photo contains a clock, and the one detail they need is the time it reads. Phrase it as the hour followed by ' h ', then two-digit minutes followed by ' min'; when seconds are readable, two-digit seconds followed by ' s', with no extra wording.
4 h 53 min
